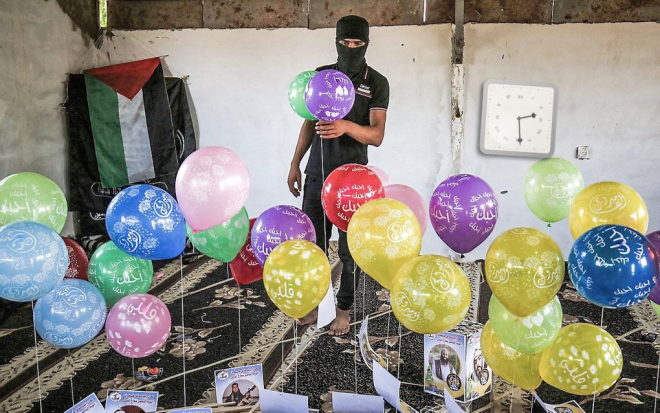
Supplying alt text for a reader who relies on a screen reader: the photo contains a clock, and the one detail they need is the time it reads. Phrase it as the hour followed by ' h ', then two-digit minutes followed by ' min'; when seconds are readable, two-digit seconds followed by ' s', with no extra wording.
2 h 29 min
